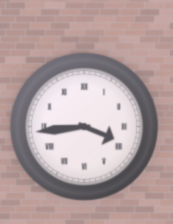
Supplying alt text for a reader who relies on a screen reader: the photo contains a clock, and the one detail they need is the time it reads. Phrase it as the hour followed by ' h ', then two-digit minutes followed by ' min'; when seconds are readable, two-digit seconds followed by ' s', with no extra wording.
3 h 44 min
